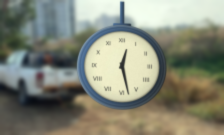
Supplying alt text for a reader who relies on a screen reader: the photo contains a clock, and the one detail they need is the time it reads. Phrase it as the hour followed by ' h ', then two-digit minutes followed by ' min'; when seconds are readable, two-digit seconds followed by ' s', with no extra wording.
12 h 28 min
